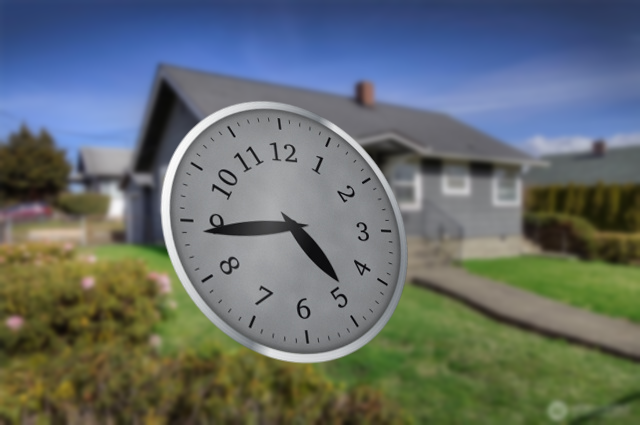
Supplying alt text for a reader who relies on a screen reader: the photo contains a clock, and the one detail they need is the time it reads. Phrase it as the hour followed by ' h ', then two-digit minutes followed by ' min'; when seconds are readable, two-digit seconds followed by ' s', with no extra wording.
4 h 44 min
